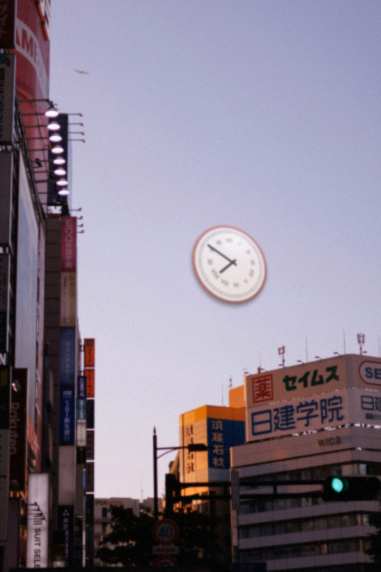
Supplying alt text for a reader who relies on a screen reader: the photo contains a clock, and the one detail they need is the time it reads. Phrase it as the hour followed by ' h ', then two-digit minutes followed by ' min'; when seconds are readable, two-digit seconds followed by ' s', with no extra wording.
7 h 51 min
